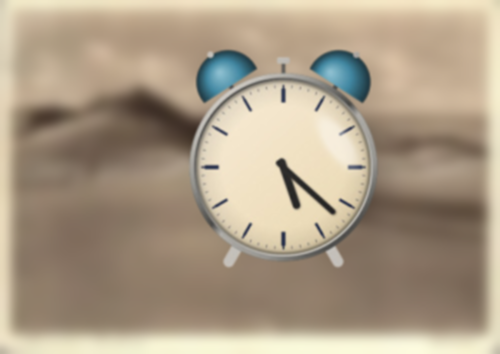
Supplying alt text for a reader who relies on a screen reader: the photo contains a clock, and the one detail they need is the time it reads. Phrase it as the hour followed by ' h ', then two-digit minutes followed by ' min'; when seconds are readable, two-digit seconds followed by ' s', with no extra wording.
5 h 22 min
